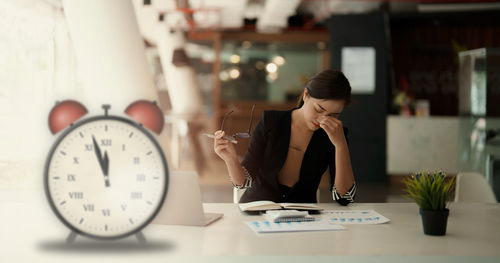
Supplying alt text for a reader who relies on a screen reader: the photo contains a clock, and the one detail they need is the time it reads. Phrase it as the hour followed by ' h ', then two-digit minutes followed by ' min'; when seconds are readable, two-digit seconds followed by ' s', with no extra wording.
11 h 57 min
